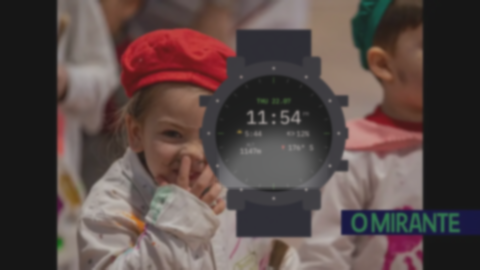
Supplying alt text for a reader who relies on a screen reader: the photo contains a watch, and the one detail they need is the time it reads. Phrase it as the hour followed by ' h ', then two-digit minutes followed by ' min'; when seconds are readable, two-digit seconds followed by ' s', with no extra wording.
11 h 54 min
